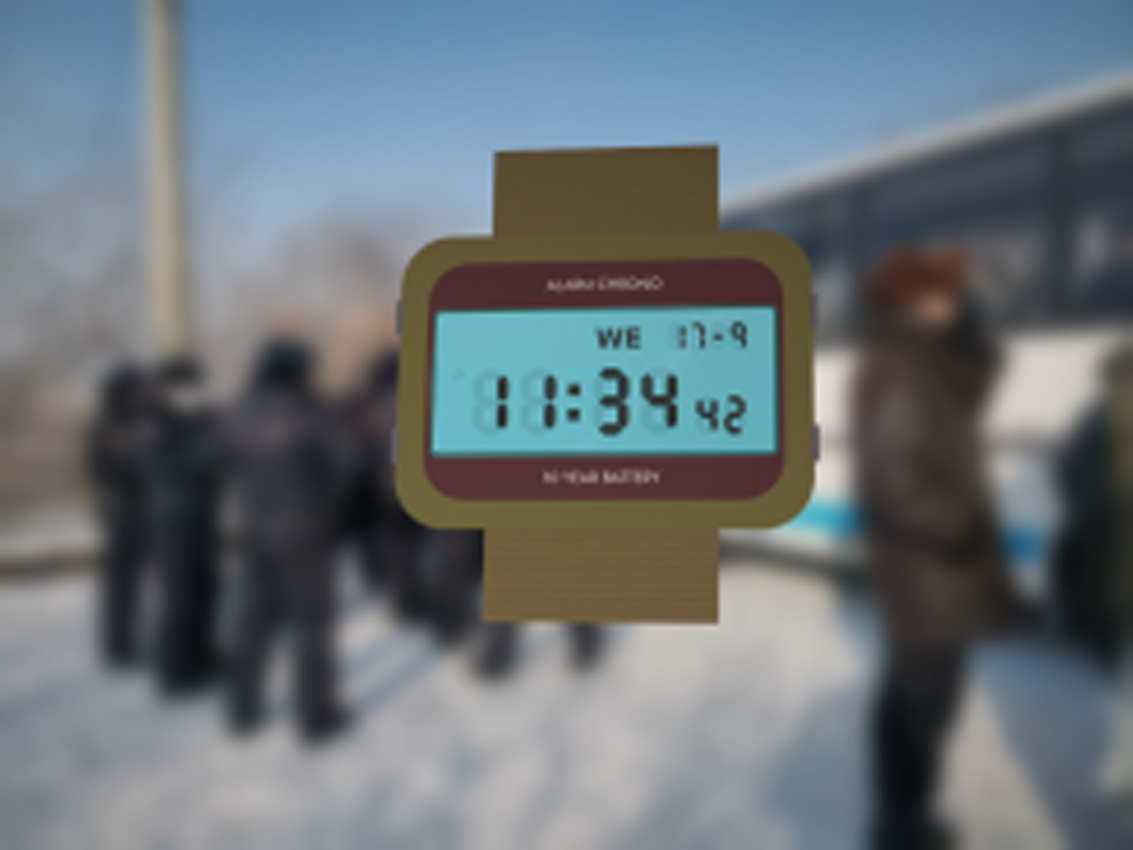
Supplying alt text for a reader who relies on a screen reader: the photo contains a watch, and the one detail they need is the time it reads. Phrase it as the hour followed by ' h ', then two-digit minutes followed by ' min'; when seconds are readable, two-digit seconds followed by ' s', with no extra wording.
11 h 34 min 42 s
